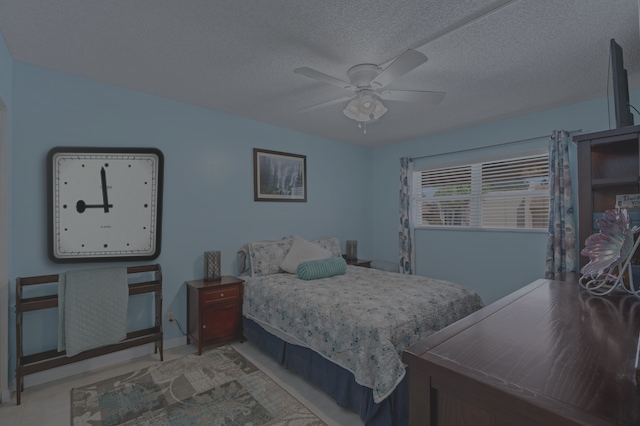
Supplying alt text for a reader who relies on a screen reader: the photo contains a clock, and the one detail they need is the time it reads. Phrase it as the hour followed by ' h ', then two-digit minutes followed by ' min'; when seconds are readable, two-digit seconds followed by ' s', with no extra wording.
8 h 59 min
